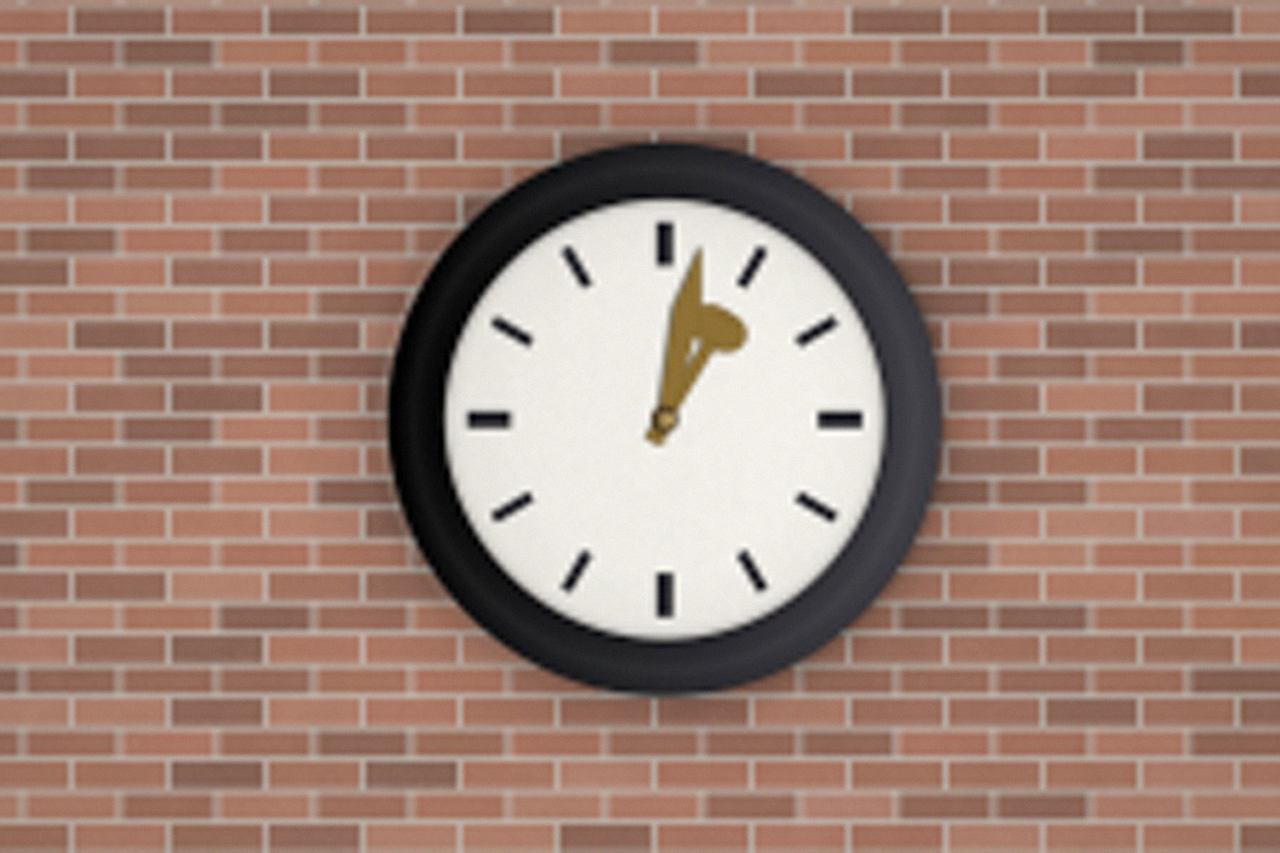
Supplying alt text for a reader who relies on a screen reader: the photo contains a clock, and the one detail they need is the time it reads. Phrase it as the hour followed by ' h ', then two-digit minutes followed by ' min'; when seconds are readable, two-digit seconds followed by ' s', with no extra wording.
1 h 02 min
